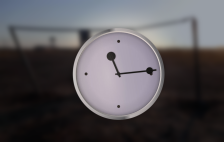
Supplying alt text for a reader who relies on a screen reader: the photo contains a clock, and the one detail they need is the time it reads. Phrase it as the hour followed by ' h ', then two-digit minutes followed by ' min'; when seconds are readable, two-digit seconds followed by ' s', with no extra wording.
11 h 14 min
